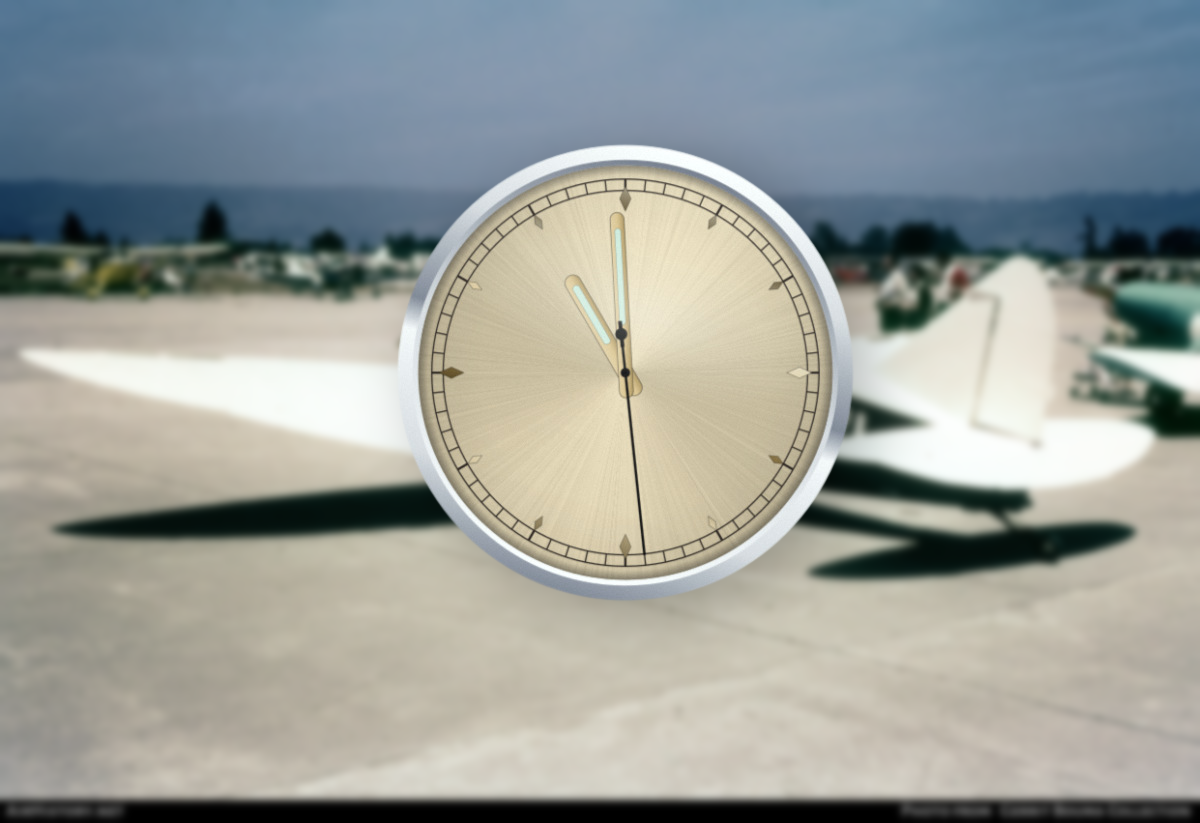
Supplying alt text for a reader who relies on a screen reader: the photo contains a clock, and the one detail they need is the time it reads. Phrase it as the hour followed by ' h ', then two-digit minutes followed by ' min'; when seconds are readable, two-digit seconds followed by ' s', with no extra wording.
10 h 59 min 29 s
